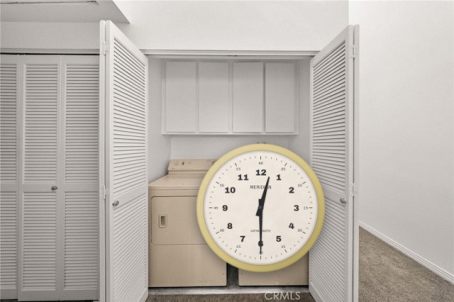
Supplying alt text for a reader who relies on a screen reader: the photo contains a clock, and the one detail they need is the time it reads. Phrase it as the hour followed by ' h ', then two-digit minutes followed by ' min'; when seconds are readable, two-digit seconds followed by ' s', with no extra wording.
12 h 30 min
